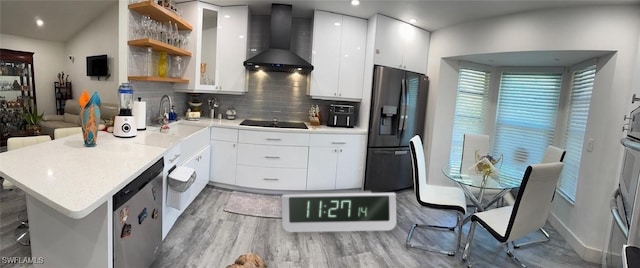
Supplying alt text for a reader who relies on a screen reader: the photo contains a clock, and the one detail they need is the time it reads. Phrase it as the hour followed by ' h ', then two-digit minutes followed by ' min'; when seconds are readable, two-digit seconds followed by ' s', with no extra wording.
11 h 27 min 14 s
